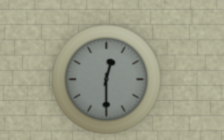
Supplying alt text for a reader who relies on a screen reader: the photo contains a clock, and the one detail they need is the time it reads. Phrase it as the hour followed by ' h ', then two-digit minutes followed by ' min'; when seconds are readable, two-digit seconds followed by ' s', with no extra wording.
12 h 30 min
